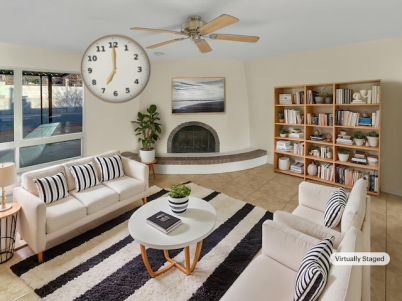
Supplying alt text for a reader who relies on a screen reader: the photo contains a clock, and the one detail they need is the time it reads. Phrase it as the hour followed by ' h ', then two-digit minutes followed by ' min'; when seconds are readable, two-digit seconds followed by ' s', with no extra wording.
7 h 00 min
